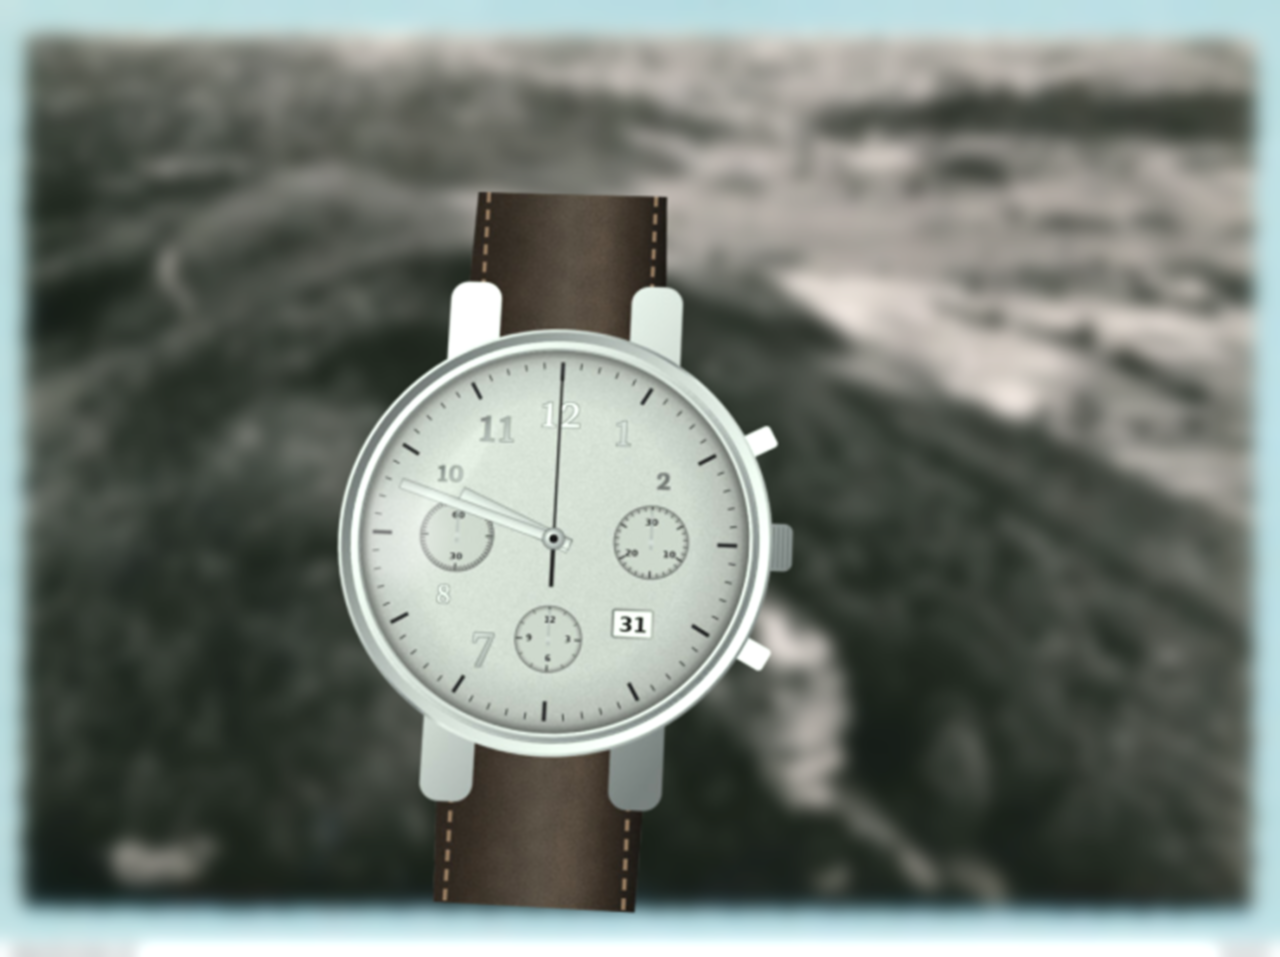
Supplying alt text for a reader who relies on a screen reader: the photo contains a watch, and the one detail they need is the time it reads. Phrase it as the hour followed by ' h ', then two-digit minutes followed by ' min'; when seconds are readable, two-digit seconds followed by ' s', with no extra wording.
9 h 48 min
